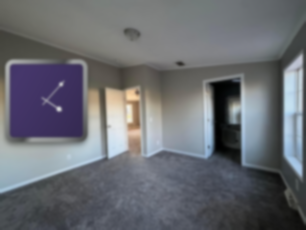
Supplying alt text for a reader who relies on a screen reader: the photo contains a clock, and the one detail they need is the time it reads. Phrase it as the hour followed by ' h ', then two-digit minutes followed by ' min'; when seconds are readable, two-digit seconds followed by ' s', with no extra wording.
4 h 07 min
